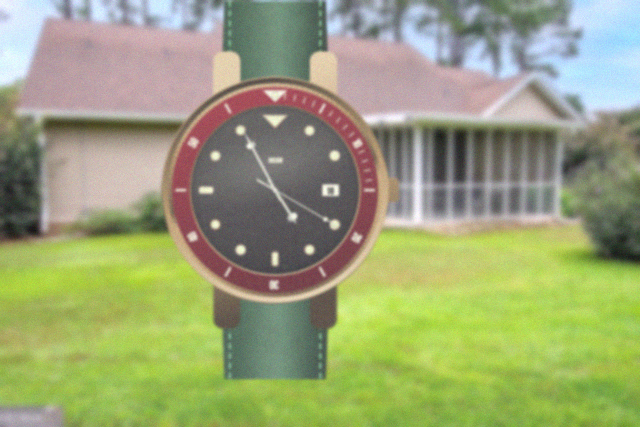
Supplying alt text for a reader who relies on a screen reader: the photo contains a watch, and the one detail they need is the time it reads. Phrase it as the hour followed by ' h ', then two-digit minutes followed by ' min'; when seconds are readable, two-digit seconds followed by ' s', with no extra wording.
4 h 55 min 20 s
